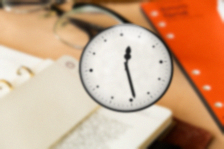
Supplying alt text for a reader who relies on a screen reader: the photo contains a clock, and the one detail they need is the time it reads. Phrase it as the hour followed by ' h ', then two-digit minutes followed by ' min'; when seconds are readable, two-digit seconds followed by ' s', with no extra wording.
12 h 29 min
